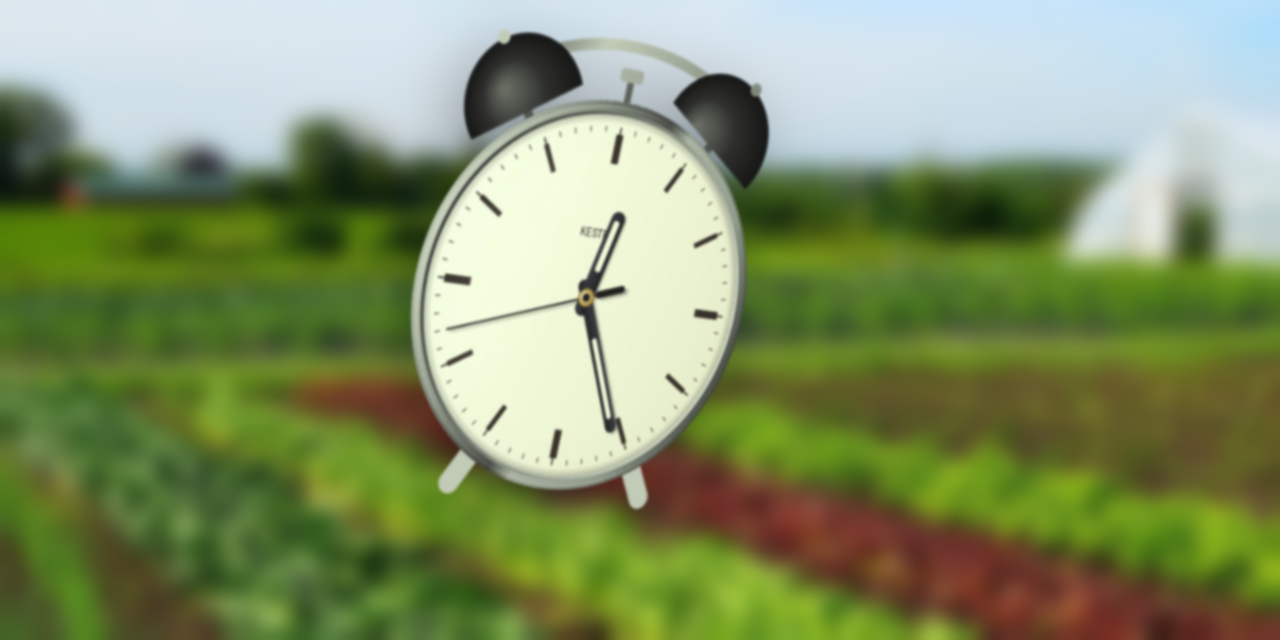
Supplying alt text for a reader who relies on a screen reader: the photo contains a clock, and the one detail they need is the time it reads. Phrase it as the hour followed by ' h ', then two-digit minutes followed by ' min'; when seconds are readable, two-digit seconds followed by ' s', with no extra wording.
12 h 25 min 42 s
